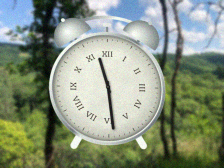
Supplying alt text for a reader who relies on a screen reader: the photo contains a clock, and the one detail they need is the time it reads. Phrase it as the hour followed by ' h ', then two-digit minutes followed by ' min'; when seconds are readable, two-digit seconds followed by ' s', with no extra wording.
11 h 29 min
